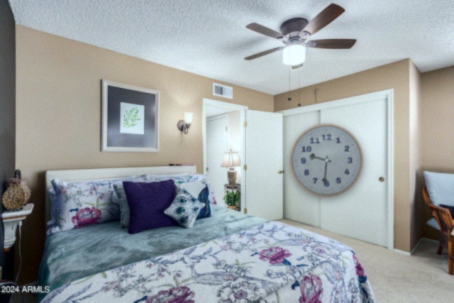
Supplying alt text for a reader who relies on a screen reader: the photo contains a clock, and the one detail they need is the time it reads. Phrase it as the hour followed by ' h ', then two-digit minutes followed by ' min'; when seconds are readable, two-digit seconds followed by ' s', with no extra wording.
9 h 31 min
